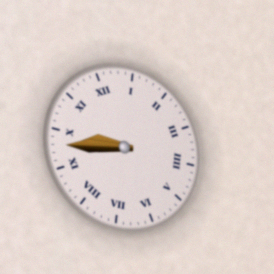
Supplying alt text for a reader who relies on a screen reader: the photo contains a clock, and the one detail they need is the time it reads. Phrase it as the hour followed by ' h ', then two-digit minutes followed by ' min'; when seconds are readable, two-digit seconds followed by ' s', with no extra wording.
9 h 48 min
